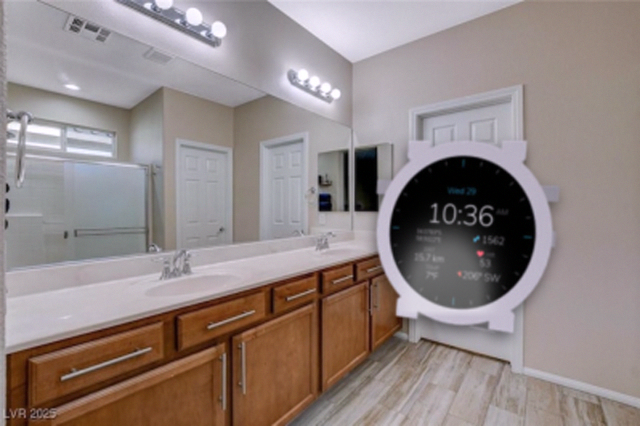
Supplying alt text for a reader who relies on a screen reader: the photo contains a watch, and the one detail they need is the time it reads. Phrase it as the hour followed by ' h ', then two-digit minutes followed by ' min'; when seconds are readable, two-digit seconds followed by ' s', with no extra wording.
10 h 36 min
